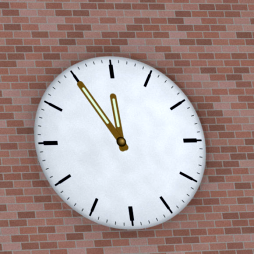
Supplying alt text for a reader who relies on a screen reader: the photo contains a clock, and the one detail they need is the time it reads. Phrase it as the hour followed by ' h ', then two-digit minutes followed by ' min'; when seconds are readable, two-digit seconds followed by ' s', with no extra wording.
11 h 55 min
